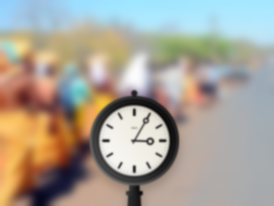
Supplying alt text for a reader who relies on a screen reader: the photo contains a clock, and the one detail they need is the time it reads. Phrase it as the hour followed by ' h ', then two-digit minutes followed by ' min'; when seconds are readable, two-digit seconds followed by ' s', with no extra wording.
3 h 05 min
